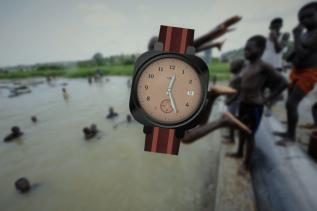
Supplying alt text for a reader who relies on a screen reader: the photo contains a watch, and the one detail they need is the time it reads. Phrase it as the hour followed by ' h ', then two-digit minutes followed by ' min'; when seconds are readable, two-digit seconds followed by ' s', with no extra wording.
12 h 26 min
